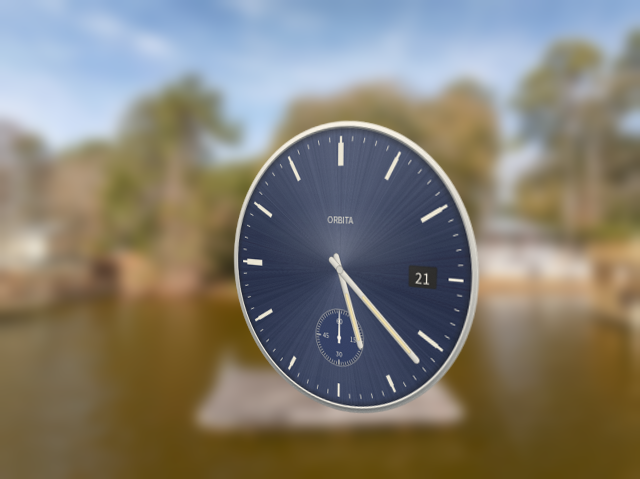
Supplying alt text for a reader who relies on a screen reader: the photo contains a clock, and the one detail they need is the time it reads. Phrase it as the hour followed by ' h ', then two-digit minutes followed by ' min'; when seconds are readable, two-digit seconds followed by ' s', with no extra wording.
5 h 22 min
